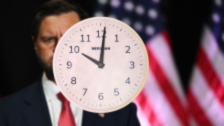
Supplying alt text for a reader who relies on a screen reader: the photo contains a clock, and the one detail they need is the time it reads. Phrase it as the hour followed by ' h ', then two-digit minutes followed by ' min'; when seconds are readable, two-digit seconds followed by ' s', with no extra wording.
10 h 01 min
